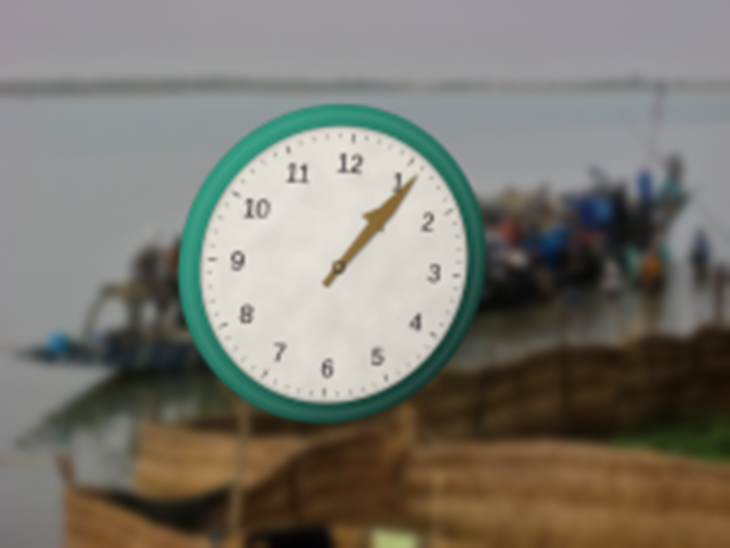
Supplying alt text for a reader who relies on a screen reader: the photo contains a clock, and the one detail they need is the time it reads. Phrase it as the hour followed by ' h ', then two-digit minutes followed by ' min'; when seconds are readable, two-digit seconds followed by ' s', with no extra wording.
1 h 06 min
